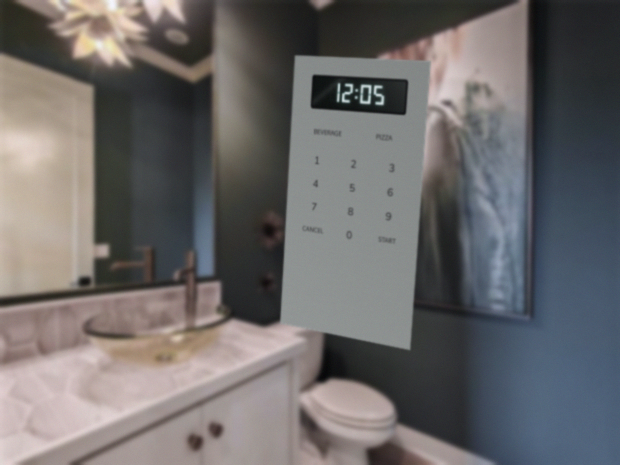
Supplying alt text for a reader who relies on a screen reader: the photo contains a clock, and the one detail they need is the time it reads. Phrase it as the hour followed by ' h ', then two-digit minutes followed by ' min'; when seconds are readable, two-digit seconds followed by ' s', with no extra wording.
12 h 05 min
